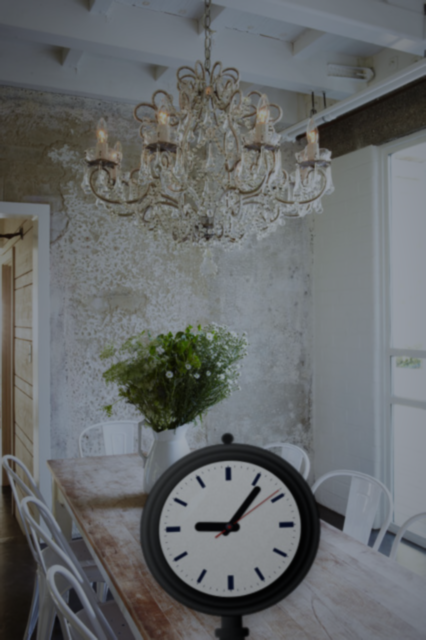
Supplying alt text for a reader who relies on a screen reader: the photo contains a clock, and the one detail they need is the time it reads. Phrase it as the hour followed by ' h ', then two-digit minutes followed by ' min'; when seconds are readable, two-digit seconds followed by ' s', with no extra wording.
9 h 06 min 09 s
